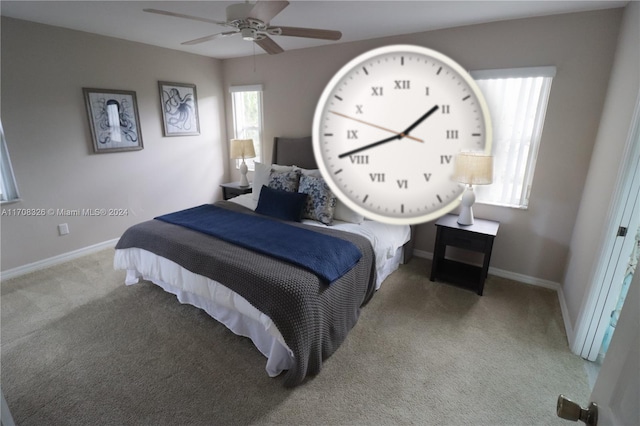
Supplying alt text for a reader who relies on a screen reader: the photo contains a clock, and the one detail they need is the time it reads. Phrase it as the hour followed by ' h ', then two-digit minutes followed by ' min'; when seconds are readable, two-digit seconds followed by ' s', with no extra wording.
1 h 41 min 48 s
